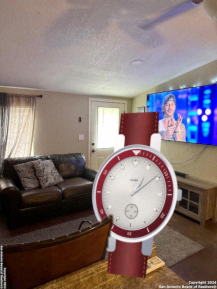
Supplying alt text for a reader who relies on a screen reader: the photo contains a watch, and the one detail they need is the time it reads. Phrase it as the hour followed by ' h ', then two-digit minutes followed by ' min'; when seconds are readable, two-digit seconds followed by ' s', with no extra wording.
1 h 09 min
